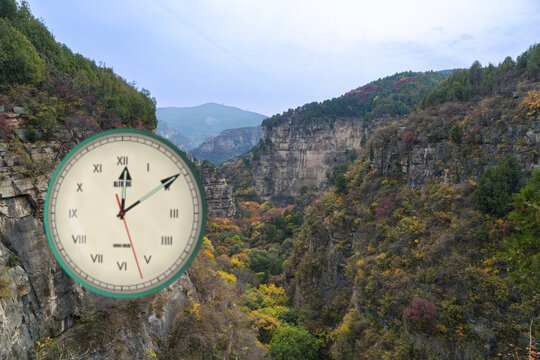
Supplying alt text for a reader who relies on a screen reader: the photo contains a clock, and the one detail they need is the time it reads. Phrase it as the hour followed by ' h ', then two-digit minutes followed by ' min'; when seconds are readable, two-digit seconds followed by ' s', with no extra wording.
12 h 09 min 27 s
